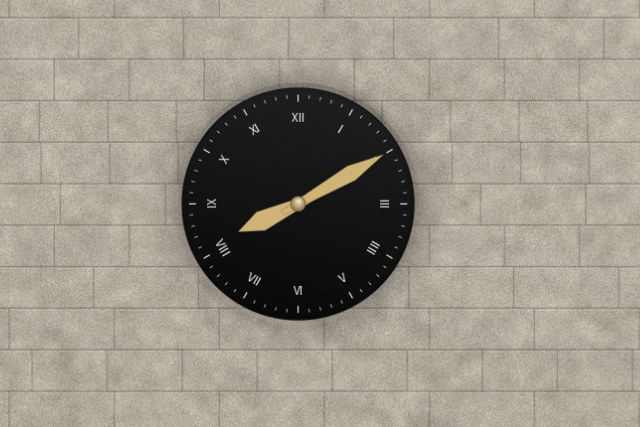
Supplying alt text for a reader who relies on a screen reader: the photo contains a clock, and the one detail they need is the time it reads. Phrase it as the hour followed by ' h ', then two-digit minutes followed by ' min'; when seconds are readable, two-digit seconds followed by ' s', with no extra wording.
8 h 10 min
